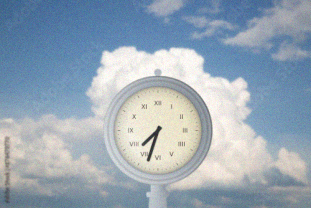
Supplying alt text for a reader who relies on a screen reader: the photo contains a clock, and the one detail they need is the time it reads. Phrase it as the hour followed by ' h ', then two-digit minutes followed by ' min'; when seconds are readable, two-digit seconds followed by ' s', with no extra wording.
7 h 33 min
